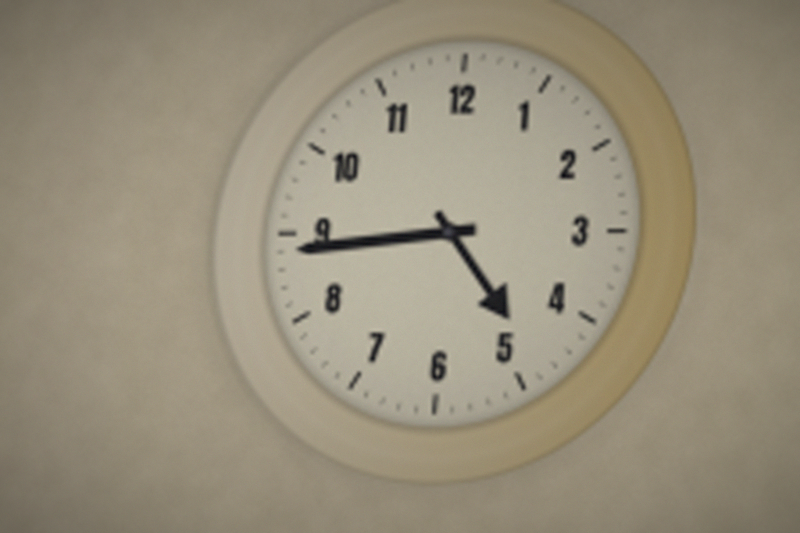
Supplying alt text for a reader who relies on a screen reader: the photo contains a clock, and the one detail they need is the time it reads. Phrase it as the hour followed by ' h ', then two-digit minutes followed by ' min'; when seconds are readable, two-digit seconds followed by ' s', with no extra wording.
4 h 44 min
